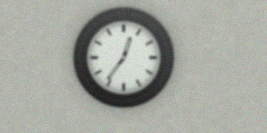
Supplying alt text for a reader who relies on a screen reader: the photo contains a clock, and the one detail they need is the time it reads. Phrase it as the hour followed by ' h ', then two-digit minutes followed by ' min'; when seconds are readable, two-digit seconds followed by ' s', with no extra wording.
12 h 36 min
